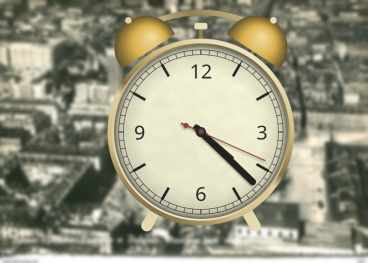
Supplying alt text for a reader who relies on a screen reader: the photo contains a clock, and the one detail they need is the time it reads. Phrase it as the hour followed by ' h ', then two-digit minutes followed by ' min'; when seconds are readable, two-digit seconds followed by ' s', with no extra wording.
4 h 22 min 19 s
